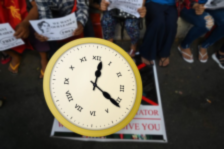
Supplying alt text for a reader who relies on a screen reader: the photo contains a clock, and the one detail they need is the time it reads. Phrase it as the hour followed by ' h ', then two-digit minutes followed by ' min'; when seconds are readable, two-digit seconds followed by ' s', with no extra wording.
12 h 21 min
